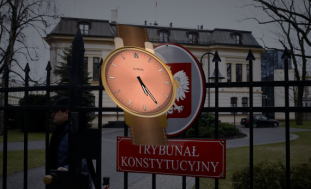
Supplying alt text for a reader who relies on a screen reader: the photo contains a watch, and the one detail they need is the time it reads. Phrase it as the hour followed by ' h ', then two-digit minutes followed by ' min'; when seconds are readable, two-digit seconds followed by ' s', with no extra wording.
5 h 25 min
